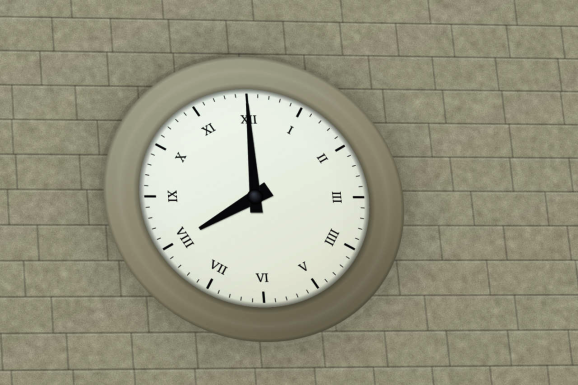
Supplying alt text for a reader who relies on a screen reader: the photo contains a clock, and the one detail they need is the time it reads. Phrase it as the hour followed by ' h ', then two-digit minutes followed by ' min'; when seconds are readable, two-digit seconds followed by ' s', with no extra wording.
8 h 00 min
